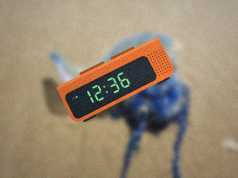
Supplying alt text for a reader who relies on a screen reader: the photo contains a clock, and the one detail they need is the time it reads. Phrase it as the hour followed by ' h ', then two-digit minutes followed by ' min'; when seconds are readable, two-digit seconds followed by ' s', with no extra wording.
12 h 36 min
